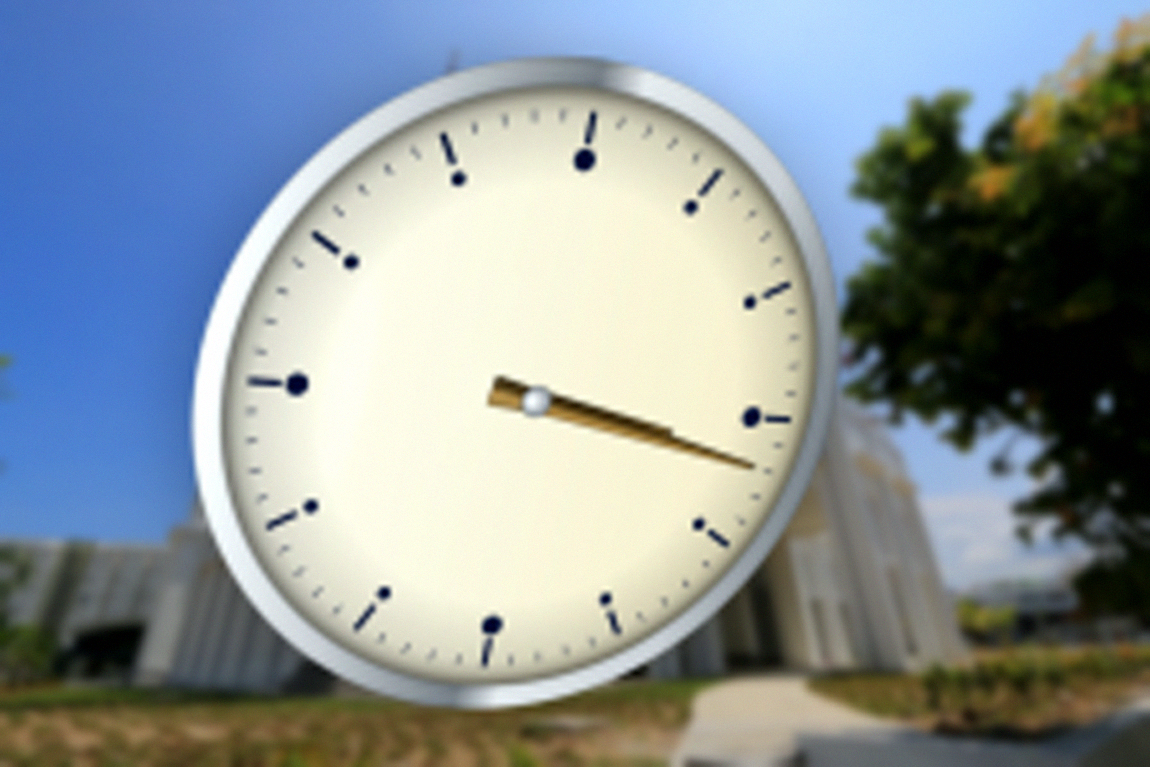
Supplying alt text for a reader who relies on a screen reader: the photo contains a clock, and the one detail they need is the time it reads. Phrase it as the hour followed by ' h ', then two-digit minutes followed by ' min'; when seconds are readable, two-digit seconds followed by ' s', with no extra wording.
3 h 17 min
